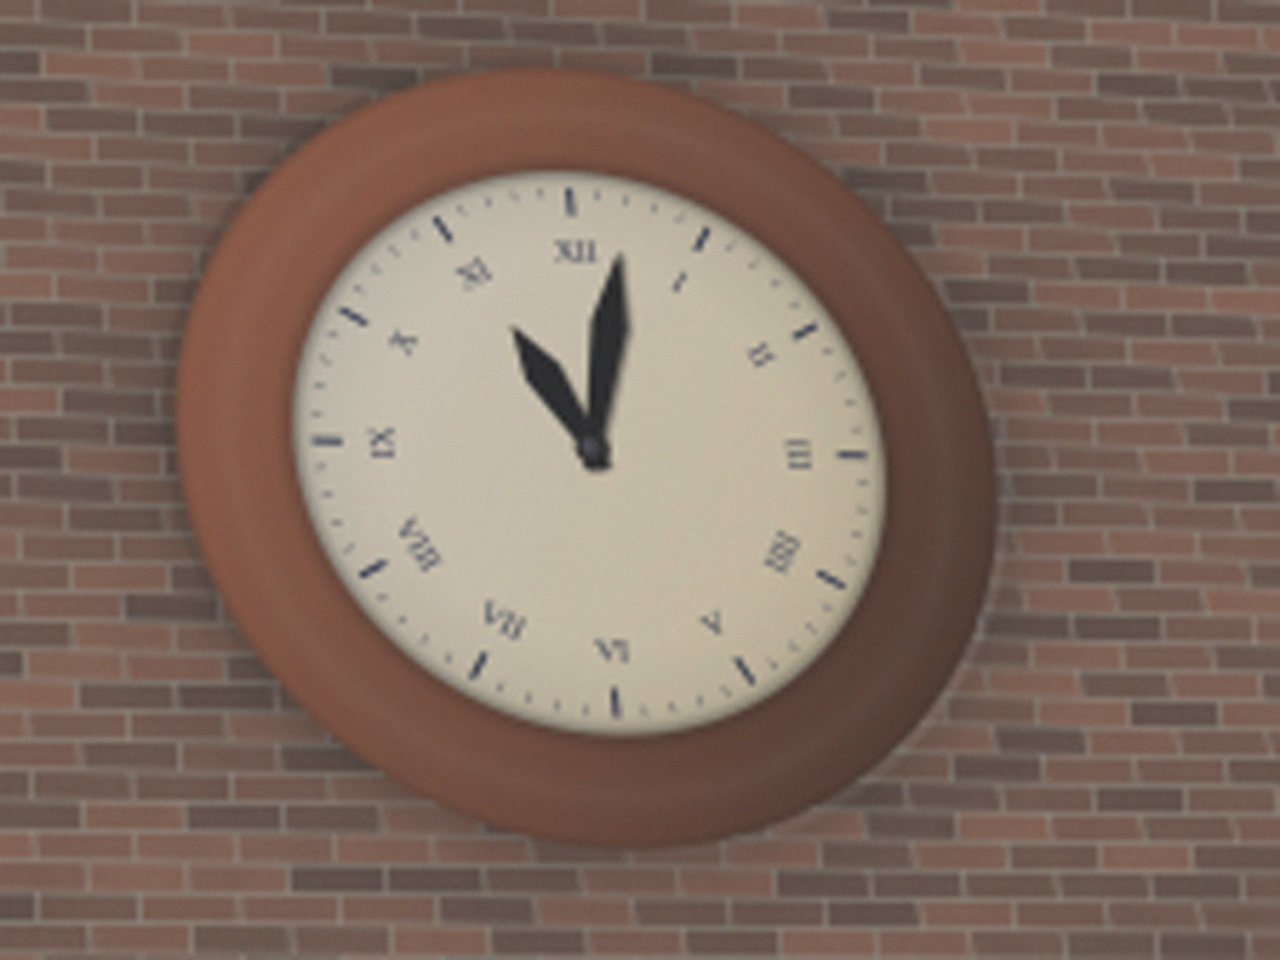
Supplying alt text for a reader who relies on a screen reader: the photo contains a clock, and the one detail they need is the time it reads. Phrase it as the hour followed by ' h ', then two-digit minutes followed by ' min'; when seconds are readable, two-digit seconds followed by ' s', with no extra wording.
11 h 02 min
